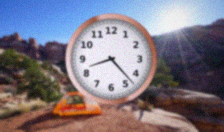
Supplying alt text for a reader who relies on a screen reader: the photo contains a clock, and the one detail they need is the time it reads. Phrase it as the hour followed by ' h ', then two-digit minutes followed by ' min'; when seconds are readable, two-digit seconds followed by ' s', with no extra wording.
8 h 23 min
